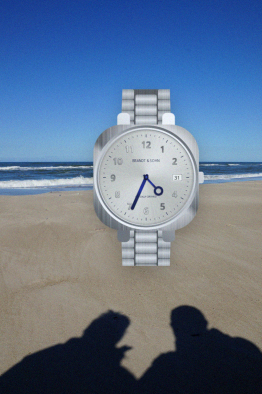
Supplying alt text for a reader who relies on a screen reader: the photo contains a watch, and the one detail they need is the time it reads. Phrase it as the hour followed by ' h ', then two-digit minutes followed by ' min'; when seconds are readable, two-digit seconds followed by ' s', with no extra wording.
4 h 34 min
